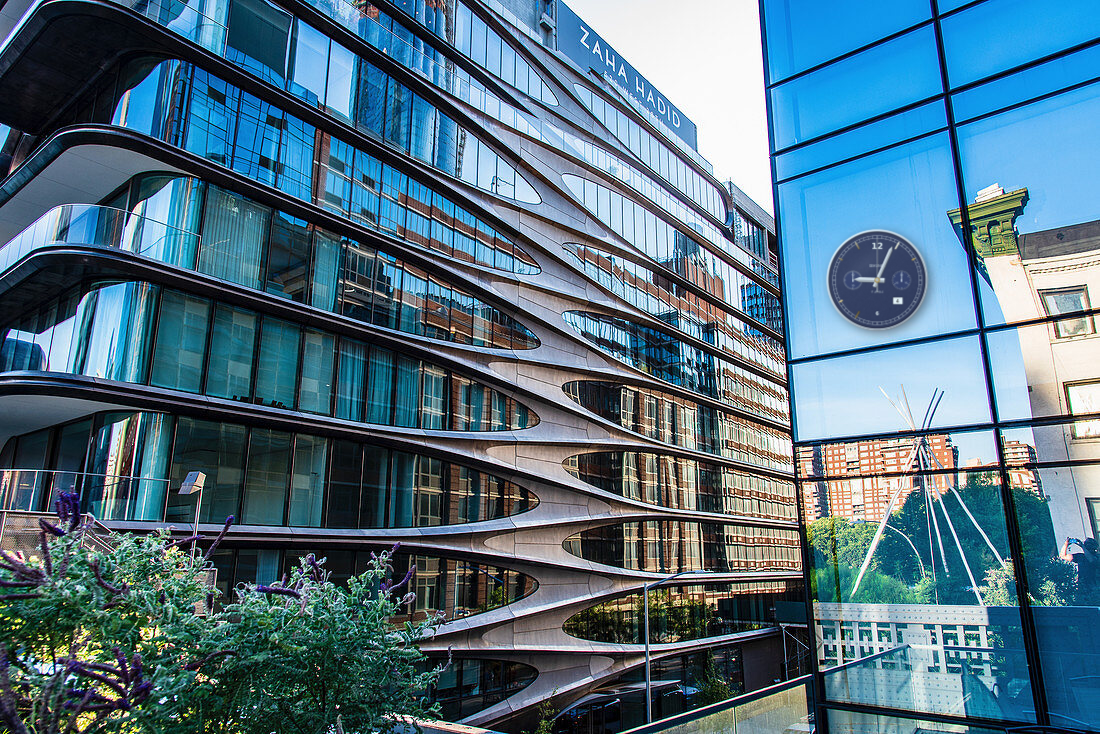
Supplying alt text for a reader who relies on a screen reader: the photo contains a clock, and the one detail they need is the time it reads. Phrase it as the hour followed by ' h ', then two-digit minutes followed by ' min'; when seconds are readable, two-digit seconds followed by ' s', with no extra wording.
9 h 04 min
